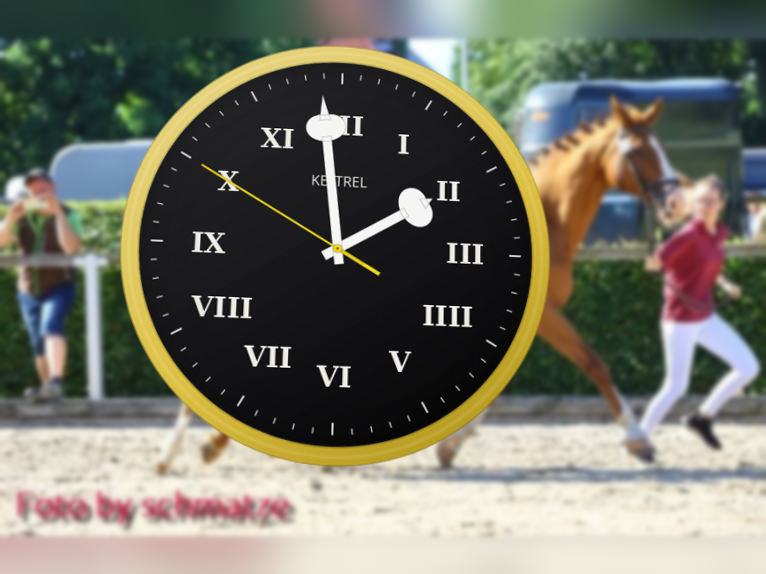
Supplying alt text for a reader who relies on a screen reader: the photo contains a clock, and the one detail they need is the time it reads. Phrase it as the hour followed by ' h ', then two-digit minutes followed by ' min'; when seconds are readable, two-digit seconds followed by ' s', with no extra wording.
1 h 58 min 50 s
